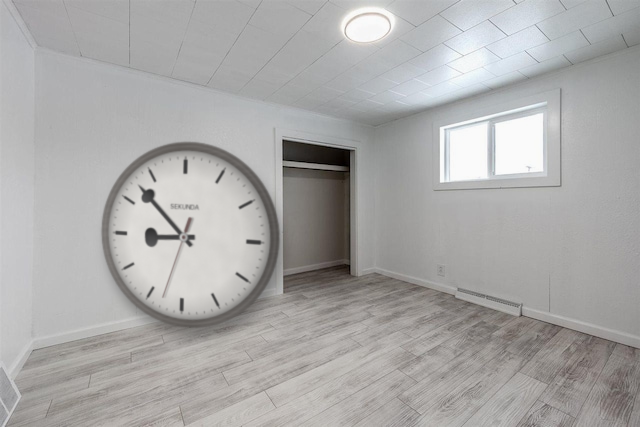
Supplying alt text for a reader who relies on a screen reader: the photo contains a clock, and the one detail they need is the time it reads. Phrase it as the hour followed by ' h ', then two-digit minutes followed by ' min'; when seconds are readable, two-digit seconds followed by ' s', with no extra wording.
8 h 52 min 33 s
